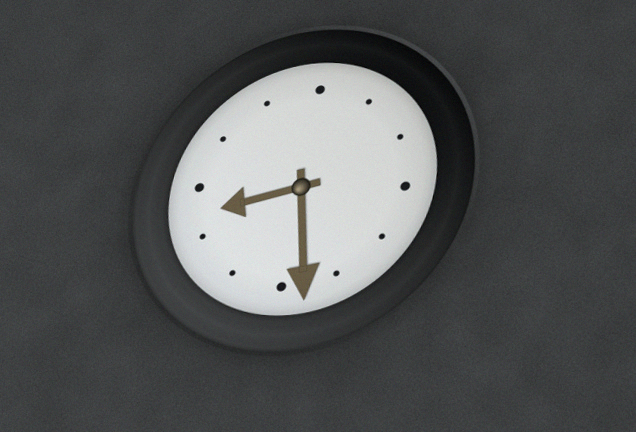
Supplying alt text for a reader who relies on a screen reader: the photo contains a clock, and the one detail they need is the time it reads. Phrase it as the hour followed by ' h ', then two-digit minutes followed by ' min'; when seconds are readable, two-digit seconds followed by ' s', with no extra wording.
8 h 28 min
